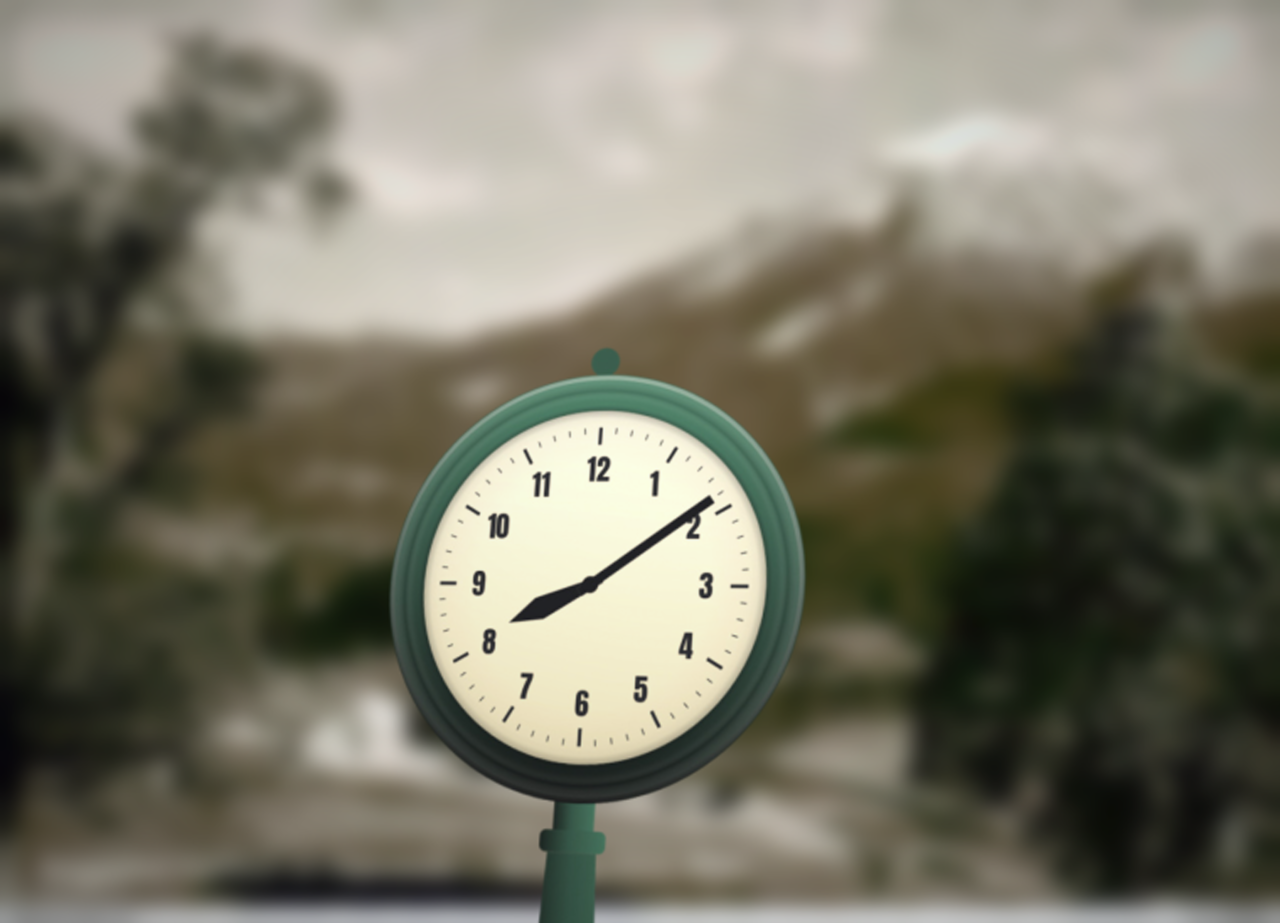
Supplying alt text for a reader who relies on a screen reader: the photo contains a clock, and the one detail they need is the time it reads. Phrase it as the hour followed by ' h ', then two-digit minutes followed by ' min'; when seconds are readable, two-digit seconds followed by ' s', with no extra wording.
8 h 09 min
